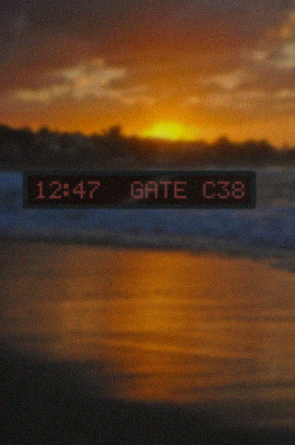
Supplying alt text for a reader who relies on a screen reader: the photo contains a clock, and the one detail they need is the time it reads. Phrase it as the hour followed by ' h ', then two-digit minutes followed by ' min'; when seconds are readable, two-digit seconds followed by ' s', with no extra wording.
12 h 47 min
